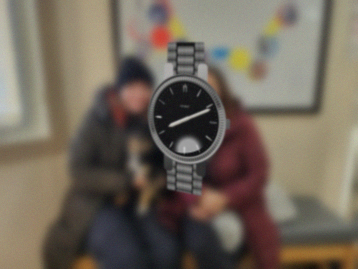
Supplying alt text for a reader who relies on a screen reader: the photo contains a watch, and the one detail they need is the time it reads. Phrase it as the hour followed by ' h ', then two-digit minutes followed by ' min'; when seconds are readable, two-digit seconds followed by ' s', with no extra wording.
8 h 11 min
